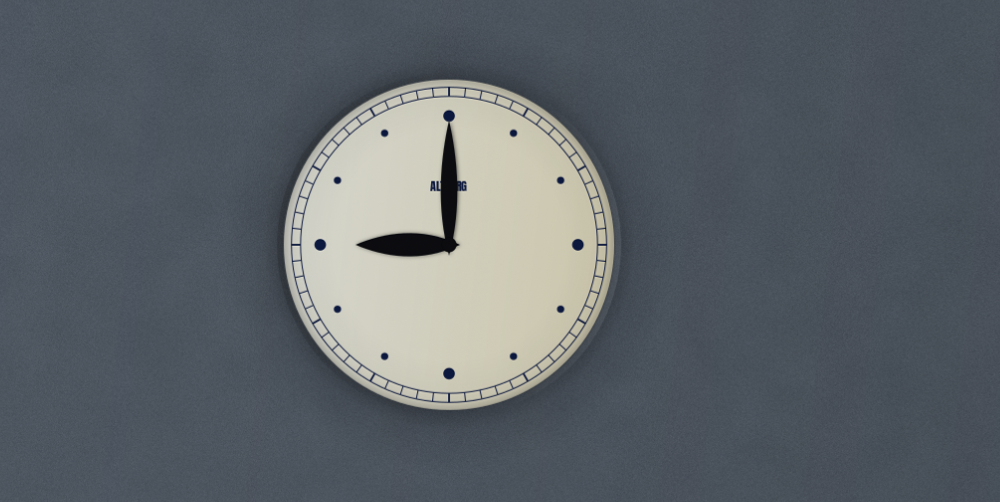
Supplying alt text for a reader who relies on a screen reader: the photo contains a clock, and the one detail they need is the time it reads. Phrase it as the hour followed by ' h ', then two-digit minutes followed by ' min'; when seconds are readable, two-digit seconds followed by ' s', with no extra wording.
9 h 00 min
